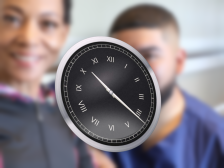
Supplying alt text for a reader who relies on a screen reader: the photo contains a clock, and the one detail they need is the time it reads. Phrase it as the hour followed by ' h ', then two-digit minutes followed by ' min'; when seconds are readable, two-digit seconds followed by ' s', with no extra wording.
10 h 21 min
